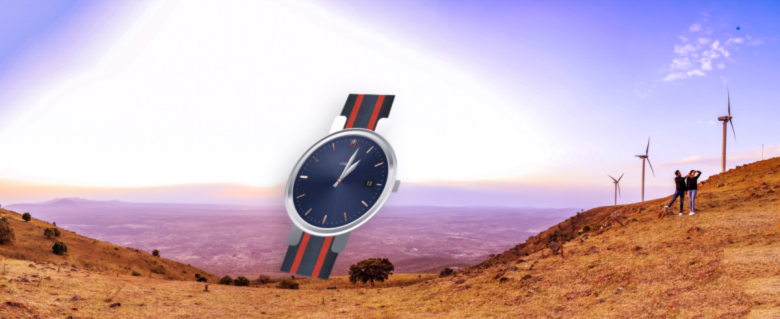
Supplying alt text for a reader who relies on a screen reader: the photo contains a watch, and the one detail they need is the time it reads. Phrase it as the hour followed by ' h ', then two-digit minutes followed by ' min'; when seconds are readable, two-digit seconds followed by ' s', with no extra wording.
1 h 02 min
